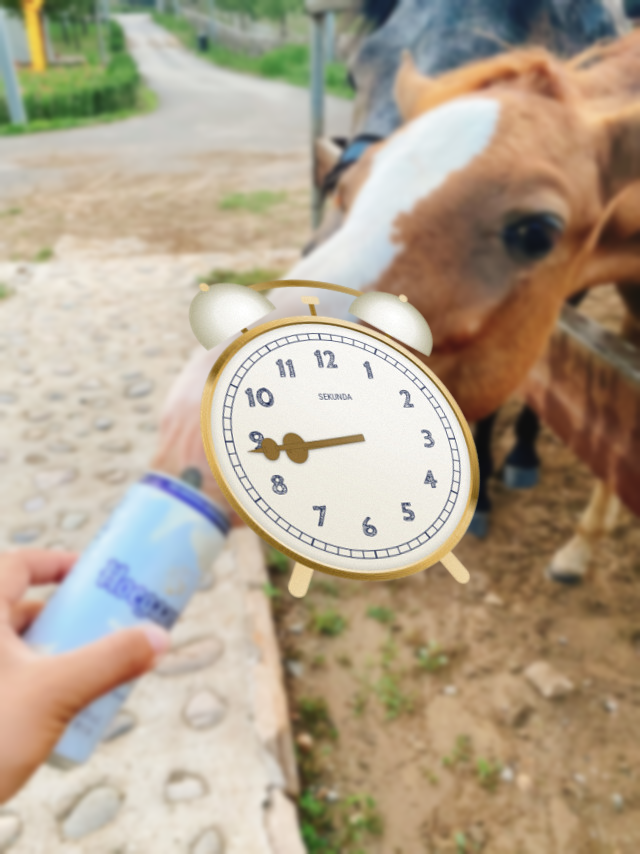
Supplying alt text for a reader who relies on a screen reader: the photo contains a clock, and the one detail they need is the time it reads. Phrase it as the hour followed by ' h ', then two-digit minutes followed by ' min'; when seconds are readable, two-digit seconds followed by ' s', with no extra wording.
8 h 44 min
